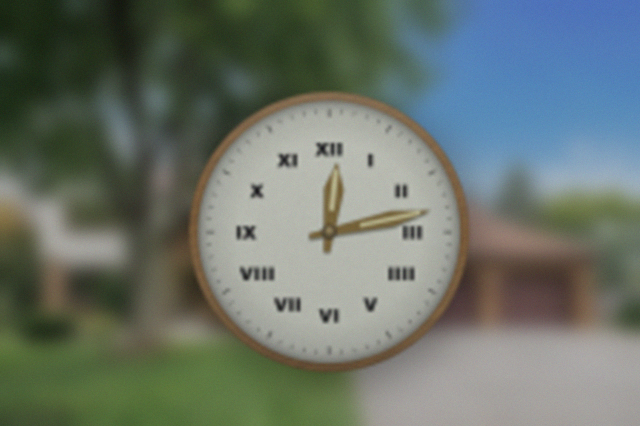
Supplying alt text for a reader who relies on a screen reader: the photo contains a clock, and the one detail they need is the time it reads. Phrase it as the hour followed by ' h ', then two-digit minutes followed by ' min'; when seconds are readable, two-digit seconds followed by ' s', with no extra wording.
12 h 13 min
